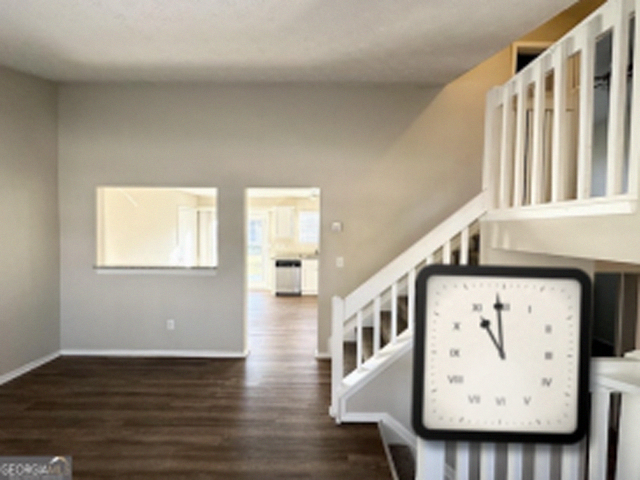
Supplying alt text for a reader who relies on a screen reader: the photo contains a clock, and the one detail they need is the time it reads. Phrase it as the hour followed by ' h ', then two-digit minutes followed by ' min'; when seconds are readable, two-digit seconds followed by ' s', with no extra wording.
10 h 59 min
